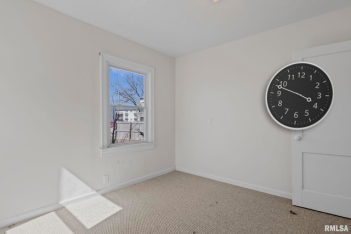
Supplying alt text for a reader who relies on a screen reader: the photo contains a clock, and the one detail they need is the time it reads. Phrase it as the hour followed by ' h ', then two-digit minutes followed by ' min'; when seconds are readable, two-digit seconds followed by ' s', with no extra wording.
3 h 48 min
